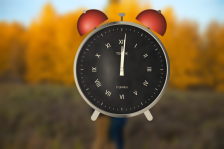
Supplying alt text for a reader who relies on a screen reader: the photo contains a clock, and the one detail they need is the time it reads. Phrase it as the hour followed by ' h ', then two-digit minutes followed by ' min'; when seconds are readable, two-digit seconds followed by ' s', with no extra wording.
12 h 01 min
